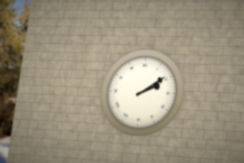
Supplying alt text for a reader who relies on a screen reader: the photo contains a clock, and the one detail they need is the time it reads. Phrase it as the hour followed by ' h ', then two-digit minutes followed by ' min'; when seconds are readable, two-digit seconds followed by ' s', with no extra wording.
2 h 09 min
